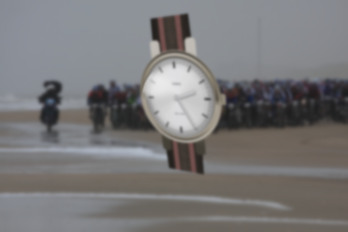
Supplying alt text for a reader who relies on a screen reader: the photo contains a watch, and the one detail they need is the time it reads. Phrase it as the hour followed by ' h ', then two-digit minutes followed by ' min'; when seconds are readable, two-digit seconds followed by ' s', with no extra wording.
2 h 25 min
